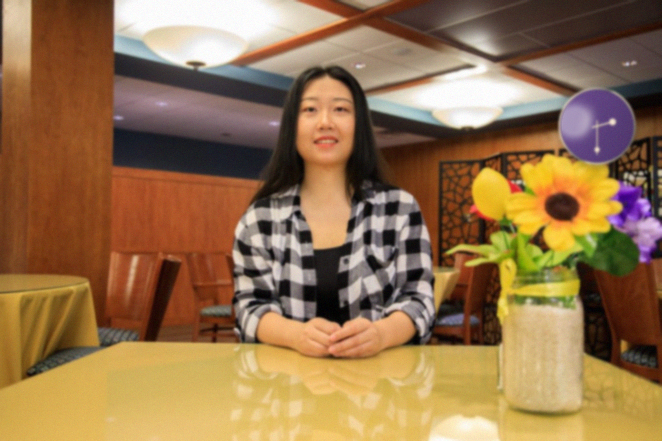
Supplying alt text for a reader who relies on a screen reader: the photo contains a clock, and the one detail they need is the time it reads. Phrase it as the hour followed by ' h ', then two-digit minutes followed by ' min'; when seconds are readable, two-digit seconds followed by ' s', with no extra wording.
2 h 30 min
